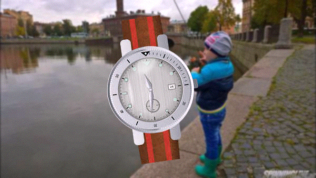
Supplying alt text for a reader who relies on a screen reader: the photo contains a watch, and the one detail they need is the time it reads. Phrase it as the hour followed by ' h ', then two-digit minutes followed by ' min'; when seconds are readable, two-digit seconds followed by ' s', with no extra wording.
11 h 31 min
